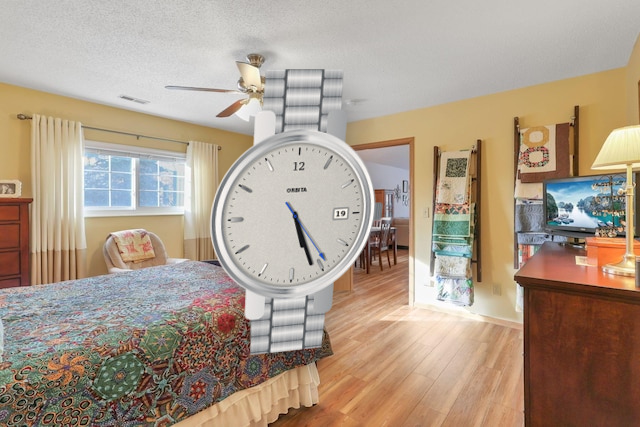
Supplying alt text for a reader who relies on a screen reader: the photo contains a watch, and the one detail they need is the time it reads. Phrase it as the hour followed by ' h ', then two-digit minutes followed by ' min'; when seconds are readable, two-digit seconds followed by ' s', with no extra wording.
5 h 26 min 24 s
